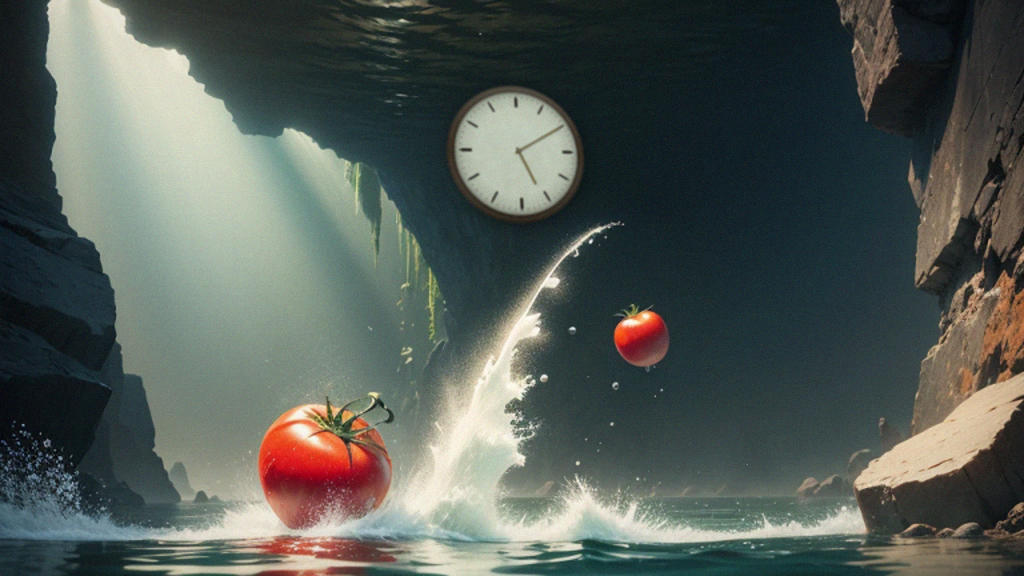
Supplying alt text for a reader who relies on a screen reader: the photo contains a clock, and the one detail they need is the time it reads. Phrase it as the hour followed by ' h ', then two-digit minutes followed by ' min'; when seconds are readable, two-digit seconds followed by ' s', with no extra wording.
5 h 10 min
